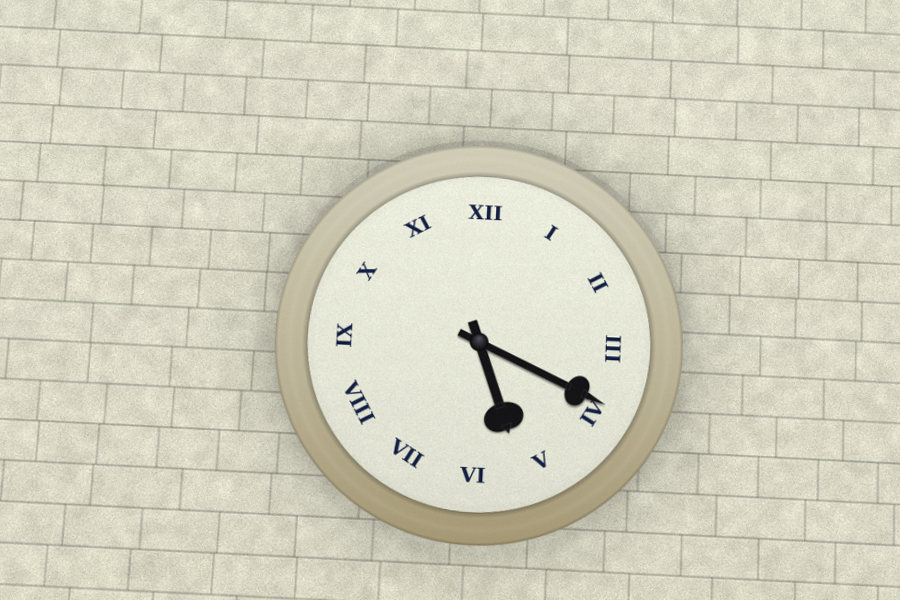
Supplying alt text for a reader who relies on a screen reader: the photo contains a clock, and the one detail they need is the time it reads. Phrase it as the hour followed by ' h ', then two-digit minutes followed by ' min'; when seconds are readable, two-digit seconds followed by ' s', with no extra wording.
5 h 19 min
